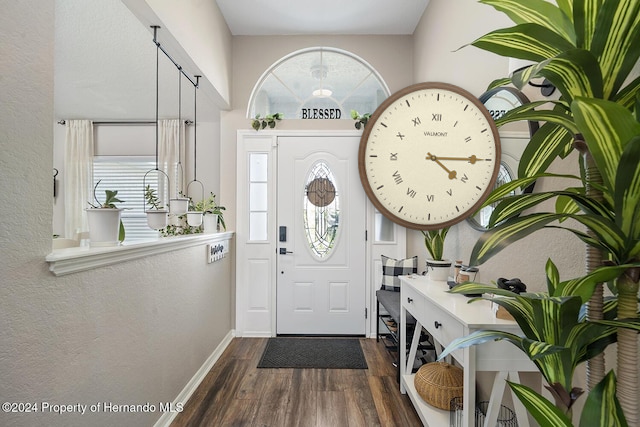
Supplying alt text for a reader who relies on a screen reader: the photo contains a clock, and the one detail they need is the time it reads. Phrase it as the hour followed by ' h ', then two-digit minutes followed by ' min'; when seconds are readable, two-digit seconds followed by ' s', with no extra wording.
4 h 15 min
